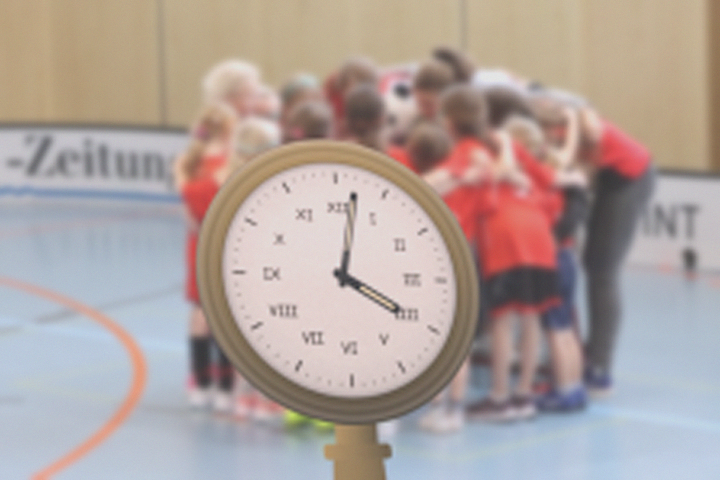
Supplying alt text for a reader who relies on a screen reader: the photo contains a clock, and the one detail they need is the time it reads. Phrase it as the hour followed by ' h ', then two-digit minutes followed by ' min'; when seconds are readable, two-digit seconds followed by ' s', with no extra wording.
4 h 02 min
